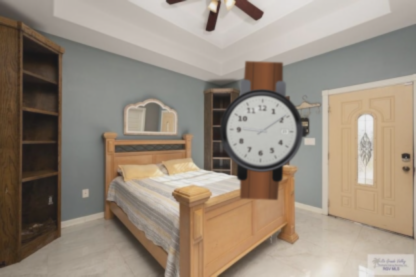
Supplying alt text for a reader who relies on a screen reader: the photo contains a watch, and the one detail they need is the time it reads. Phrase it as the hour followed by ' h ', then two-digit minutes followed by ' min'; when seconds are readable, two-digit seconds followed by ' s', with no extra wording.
9 h 09 min
